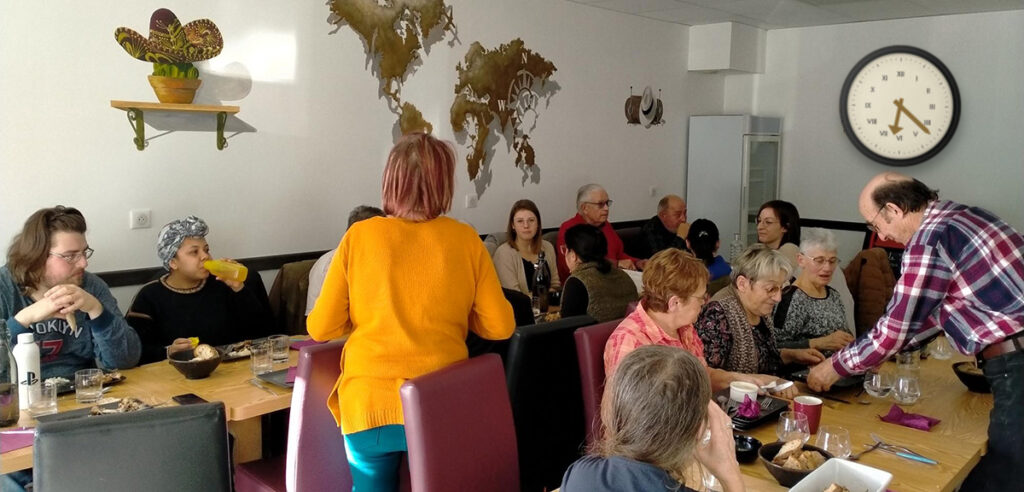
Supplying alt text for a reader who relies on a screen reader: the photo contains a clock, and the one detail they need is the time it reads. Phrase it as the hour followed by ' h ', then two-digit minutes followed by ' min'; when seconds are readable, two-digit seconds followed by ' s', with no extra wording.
6 h 22 min
